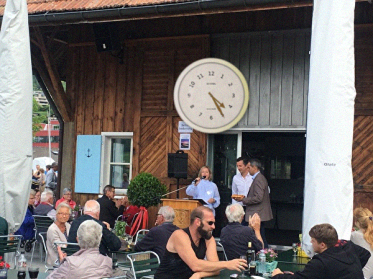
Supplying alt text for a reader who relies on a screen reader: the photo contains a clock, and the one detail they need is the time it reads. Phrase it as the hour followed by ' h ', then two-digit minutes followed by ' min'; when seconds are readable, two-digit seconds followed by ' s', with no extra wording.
4 h 25 min
